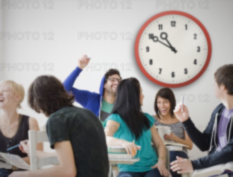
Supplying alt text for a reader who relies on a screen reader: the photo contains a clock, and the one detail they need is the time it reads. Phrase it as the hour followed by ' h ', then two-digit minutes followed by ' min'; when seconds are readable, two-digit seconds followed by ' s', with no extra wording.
10 h 50 min
